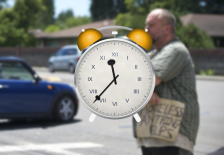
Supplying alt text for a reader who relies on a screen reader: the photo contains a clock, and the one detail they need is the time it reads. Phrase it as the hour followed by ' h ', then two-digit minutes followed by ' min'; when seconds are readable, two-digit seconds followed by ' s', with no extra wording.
11 h 37 min
